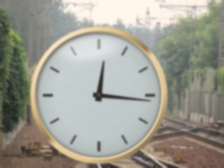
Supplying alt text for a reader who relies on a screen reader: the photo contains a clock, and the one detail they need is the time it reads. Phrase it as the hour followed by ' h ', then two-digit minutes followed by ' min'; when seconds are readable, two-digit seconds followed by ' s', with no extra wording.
12 h 16 min
